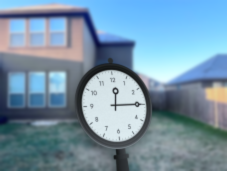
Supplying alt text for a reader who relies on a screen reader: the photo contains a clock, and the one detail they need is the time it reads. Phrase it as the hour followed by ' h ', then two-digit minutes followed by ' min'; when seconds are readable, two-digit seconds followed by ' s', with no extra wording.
12 h 15 min
